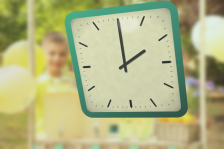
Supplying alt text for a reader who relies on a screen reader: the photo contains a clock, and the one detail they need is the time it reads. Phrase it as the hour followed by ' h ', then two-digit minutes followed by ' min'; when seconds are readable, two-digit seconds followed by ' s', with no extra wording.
2 h 00 min
